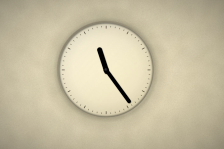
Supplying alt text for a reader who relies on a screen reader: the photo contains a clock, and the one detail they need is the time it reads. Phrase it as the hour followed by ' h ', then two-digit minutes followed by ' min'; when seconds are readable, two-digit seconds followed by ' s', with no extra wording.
11 h 24 min
